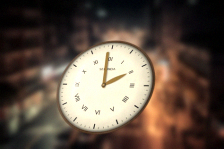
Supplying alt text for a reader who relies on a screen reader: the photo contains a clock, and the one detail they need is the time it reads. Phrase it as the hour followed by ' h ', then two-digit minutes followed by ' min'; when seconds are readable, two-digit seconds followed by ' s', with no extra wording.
1 h 59 min
